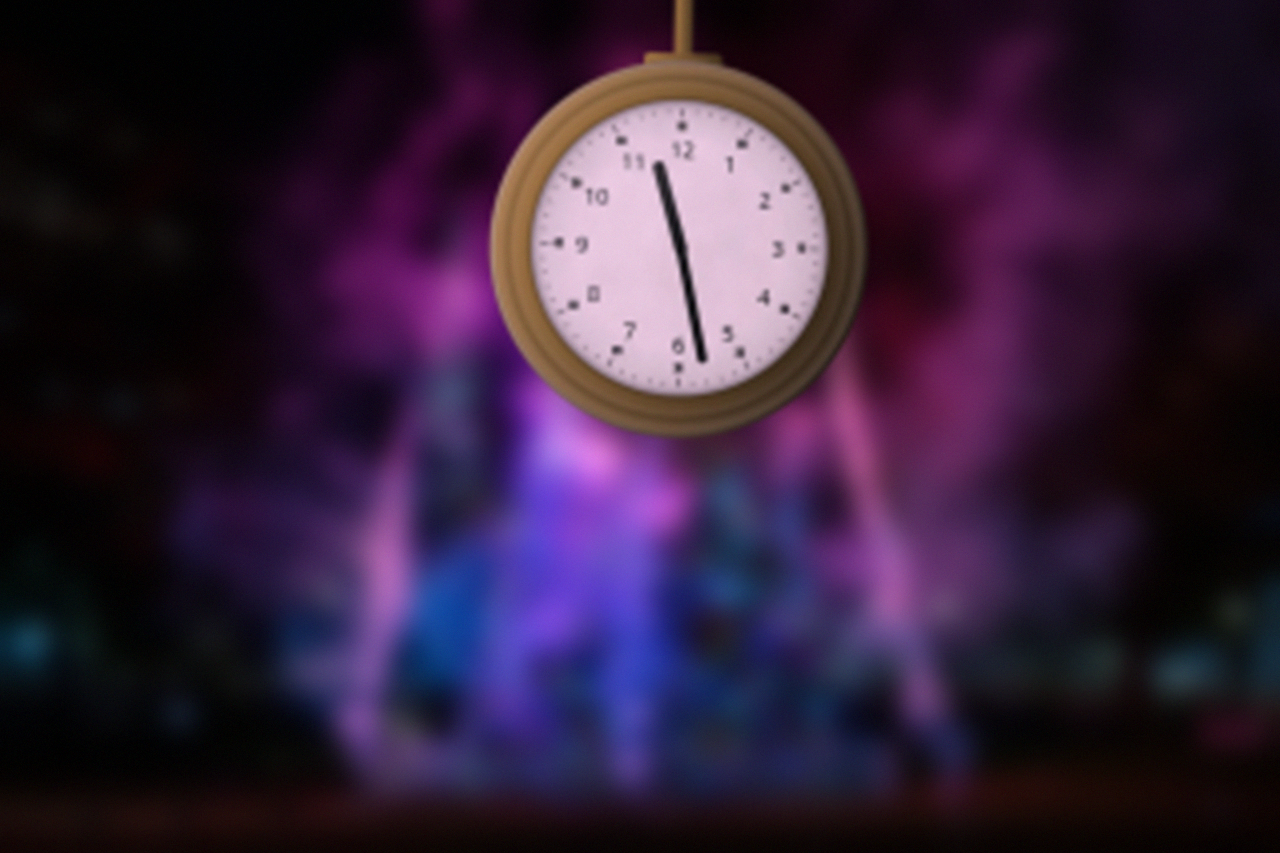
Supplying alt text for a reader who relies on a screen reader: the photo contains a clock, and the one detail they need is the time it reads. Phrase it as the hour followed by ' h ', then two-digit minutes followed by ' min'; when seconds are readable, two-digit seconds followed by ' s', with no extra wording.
11 h 28 min
